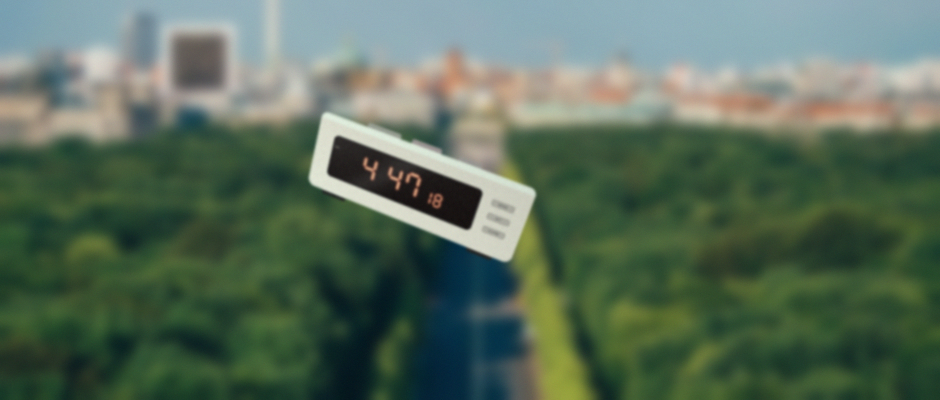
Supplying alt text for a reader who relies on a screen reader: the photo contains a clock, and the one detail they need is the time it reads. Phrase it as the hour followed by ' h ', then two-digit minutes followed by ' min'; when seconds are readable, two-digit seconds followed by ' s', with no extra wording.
4 h 47 min 18 s
